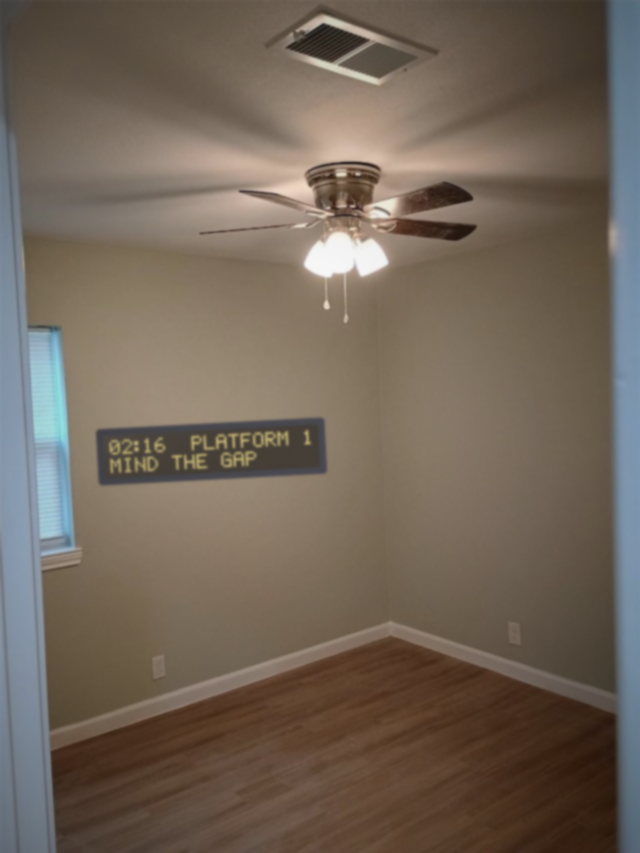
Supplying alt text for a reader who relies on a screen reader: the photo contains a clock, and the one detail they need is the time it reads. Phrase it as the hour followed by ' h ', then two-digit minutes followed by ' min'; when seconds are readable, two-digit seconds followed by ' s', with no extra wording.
2 h 16 min
